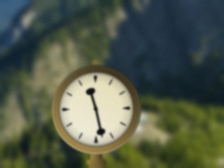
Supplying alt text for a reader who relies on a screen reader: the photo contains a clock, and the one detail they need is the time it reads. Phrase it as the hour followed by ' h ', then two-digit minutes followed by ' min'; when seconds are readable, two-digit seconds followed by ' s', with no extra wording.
11 h 28 min
